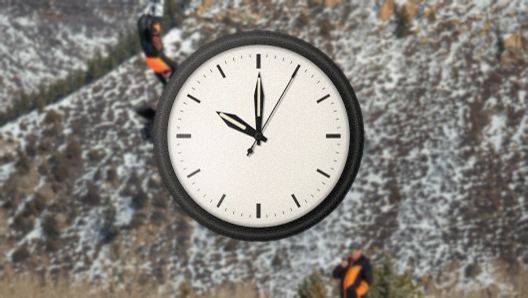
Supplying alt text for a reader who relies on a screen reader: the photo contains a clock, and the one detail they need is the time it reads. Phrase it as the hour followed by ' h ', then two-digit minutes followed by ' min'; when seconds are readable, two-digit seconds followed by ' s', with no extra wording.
10 h 00 min 05 s
